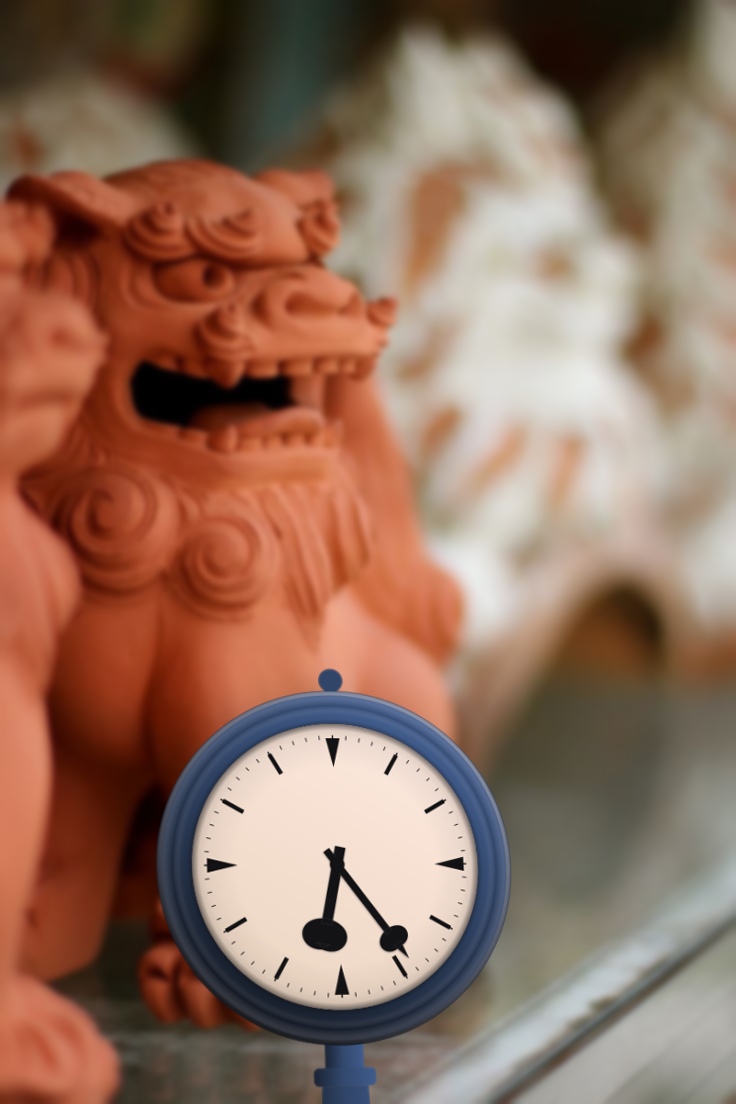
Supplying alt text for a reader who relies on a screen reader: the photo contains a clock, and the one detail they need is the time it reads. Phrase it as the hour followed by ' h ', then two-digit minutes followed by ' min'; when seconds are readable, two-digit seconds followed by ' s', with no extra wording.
6 h 24 min
